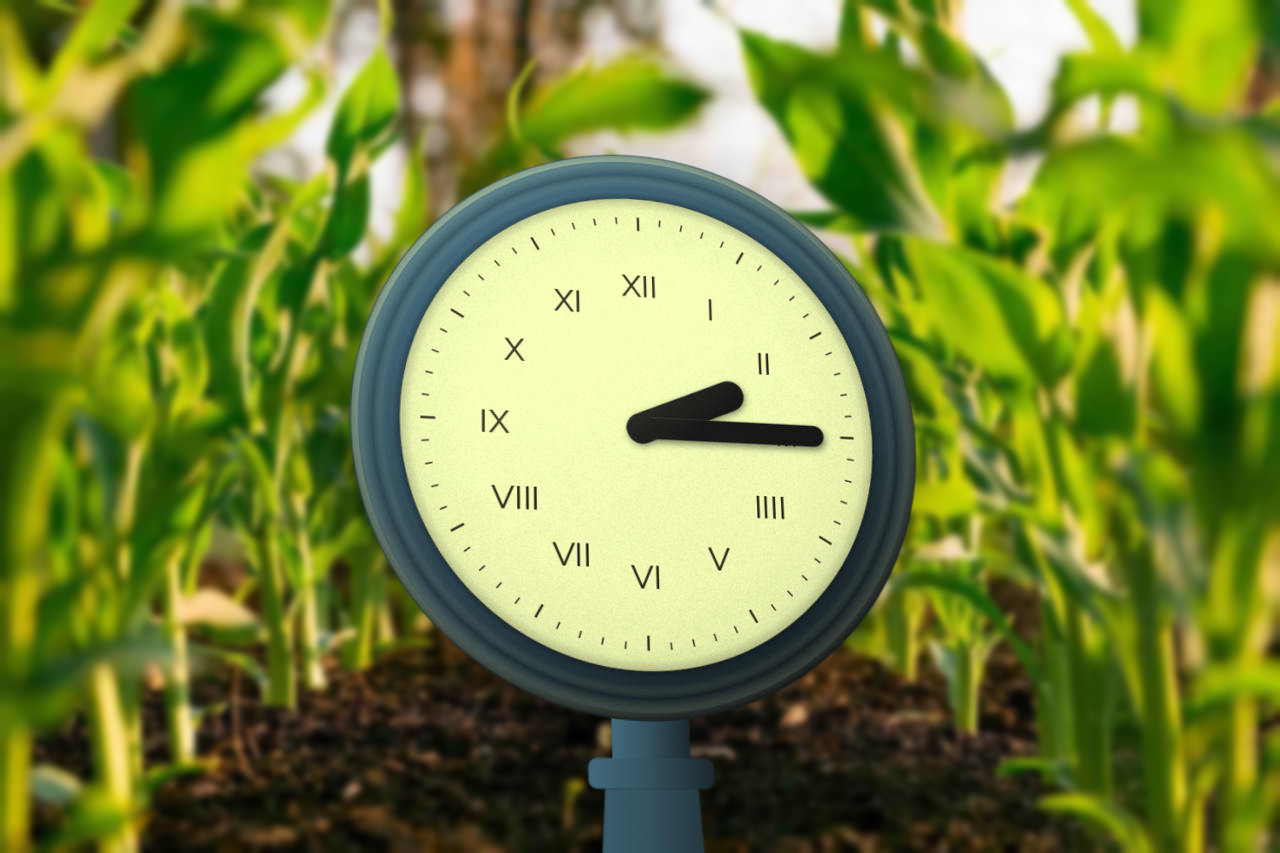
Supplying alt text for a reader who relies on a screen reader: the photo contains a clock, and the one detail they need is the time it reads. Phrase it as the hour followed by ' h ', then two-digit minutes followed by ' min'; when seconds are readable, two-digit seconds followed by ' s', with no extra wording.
2 h 15 min
